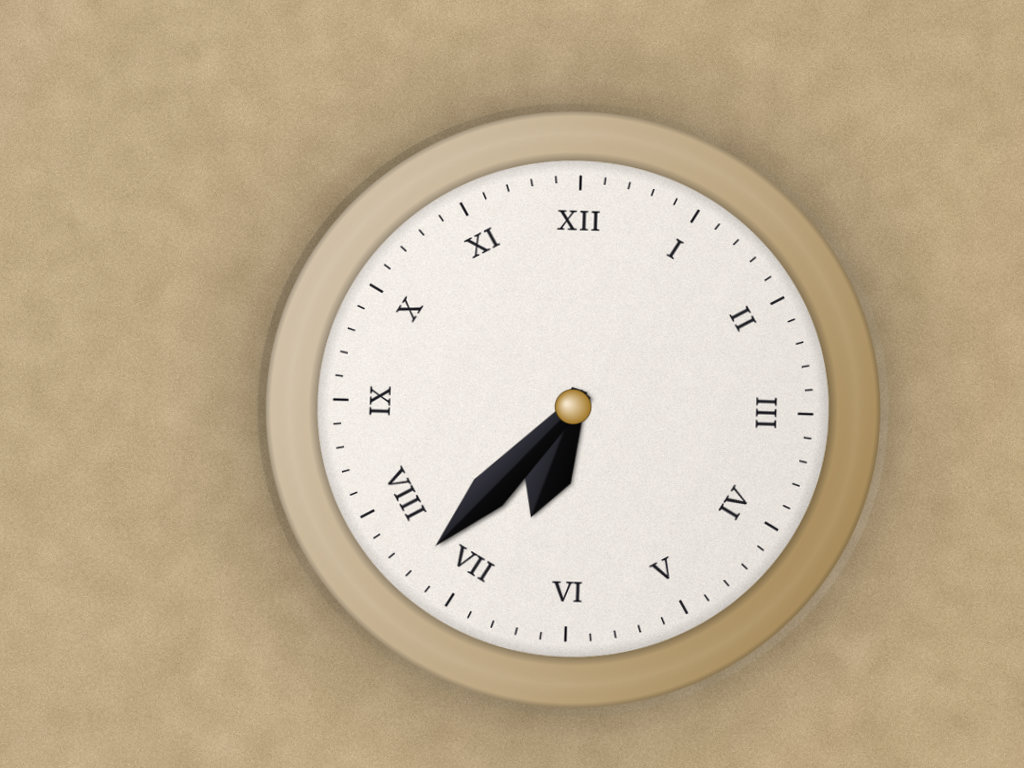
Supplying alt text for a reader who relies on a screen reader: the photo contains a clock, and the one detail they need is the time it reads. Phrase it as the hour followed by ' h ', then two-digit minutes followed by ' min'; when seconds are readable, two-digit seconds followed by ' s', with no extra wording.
6 h 37 min
